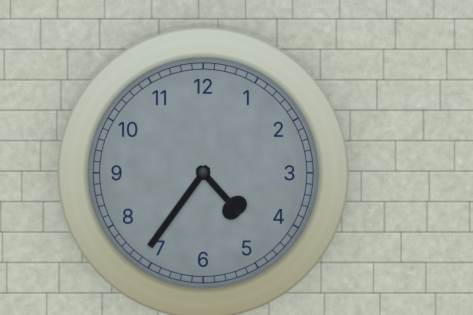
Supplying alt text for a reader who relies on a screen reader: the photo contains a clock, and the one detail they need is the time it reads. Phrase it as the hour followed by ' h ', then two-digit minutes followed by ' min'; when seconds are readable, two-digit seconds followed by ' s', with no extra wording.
4 h 36 min
